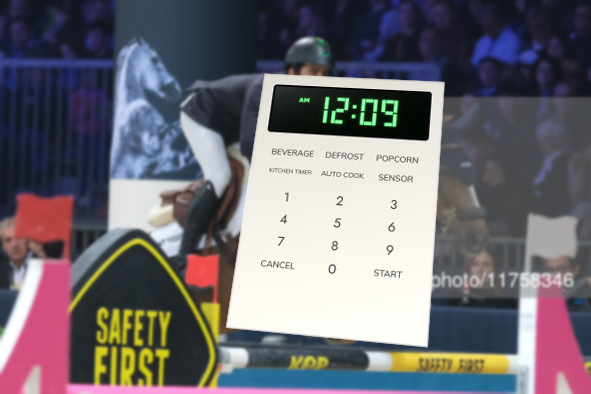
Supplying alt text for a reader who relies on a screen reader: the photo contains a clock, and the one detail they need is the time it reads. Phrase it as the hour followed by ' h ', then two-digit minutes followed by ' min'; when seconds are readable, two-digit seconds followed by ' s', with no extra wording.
12 h 09 min
